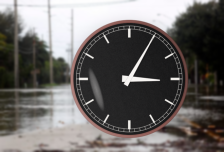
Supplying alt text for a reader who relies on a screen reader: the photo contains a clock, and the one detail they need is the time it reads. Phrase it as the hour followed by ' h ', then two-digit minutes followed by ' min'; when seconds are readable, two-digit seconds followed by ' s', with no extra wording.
3 h 05 min
